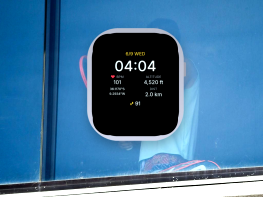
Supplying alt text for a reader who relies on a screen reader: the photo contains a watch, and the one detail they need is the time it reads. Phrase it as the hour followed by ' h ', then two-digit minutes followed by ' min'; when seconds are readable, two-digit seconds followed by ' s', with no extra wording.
4 h 04 min
